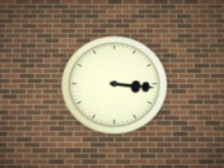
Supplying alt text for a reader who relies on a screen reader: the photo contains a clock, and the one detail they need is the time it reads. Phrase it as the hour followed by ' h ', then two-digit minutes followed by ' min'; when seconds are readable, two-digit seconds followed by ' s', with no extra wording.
3 h 16 min
